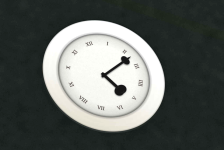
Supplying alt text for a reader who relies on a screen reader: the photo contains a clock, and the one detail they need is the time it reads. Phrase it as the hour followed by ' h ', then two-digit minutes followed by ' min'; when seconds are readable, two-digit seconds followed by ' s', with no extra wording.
5 h 12 min
